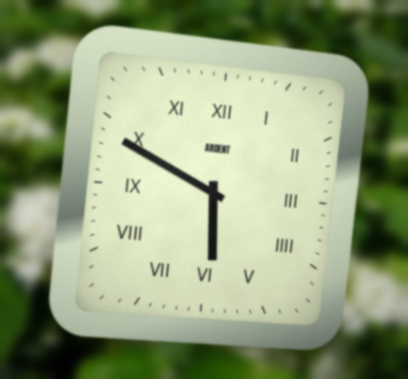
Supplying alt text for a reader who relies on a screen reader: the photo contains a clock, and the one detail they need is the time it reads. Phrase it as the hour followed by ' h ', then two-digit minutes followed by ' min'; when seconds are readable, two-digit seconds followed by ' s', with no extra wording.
5 h 49 min
